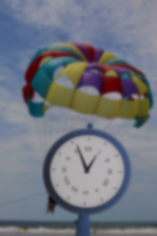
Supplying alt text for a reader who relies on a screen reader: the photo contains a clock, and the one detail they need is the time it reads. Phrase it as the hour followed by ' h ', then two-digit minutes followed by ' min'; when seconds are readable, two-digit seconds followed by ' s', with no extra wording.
12 h 56 min
